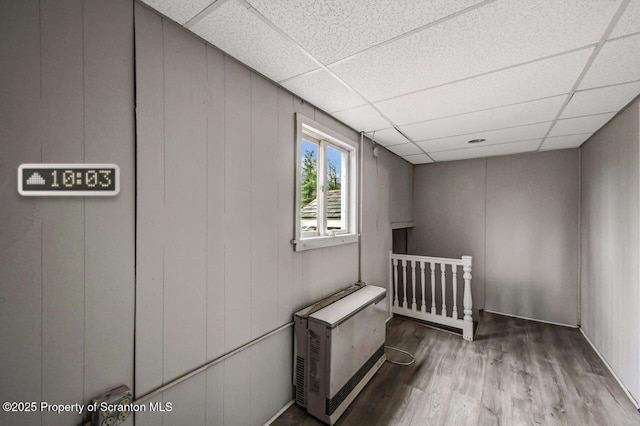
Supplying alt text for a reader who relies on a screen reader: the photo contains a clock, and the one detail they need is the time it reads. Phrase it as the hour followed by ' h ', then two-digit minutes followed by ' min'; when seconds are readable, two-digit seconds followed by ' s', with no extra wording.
10 h 03 min
